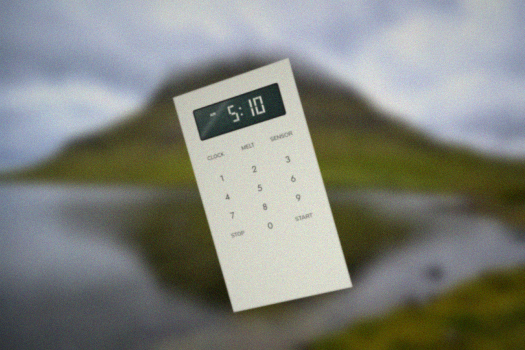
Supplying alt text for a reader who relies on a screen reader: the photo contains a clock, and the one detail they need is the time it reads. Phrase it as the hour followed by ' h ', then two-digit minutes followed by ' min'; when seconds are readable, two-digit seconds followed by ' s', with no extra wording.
5 h 10 min
